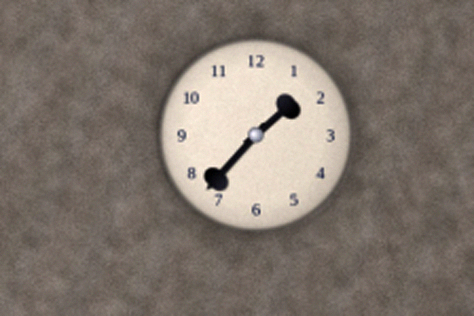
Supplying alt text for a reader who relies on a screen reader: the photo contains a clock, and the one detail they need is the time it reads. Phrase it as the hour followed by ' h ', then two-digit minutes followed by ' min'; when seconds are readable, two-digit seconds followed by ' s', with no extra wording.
1 h 37 min
